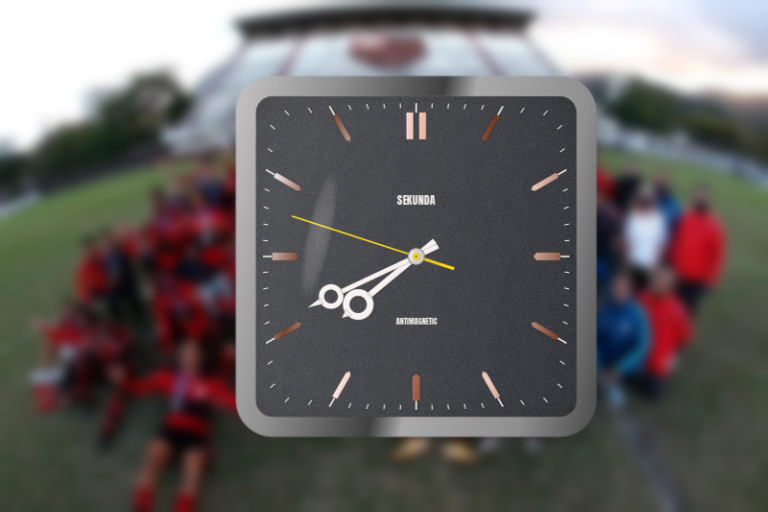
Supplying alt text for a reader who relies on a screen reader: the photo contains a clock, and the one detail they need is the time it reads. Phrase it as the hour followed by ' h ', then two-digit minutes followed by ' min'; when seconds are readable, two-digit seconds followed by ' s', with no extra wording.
7 h 40 min 48 s
